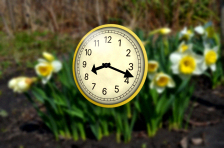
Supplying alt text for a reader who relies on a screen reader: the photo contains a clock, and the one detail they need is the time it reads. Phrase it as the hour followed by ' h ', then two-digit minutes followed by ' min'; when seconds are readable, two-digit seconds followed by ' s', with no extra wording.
8 h 18 min
